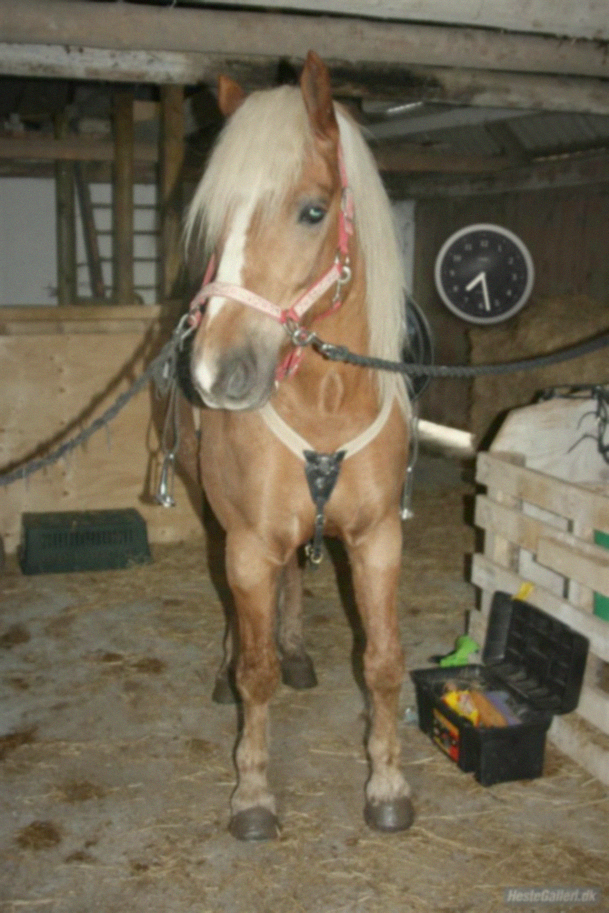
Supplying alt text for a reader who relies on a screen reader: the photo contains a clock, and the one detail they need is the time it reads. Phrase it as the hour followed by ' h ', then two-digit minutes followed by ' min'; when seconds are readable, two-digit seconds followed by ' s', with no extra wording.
7 h 28 min
